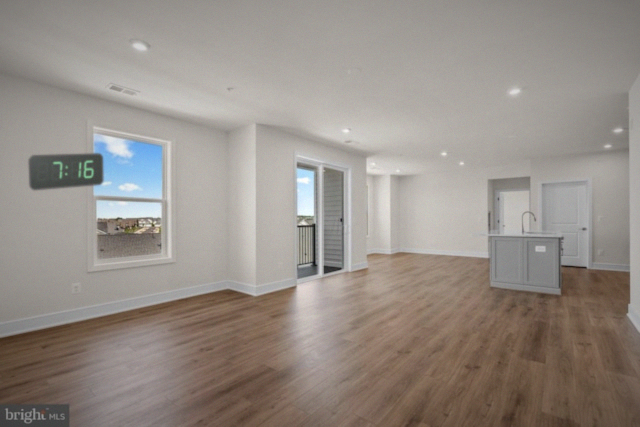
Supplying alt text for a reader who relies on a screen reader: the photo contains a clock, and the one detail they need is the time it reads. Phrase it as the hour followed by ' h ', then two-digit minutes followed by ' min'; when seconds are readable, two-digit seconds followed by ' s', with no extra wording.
7 h 16 min
